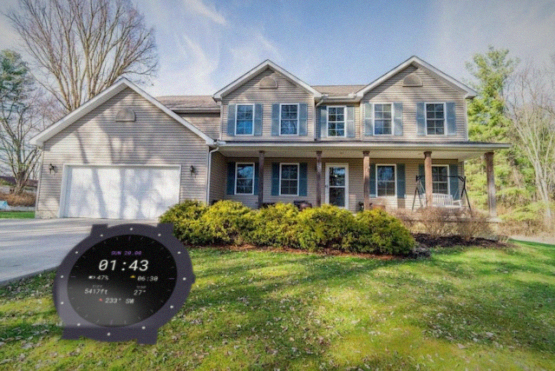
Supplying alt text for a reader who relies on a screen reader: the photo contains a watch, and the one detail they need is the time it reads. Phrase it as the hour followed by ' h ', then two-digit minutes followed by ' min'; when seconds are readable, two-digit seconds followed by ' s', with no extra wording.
1 h 43 min
